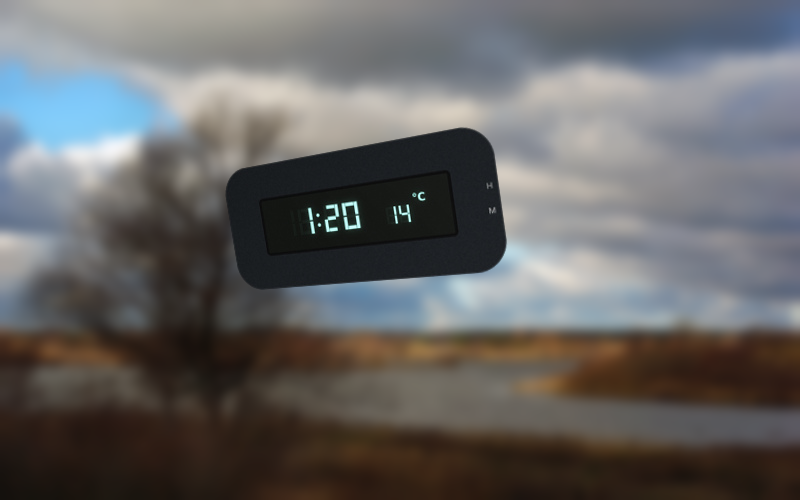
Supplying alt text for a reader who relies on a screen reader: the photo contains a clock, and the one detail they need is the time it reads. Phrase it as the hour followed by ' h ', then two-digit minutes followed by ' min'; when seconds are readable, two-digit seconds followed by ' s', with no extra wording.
1 h 20 min
